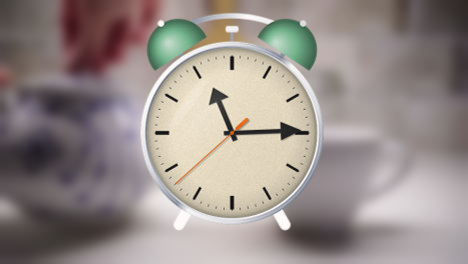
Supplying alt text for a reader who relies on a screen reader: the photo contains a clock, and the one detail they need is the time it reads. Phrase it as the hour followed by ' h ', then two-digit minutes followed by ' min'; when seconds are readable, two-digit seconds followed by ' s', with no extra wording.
11 h 14 min 38 s
